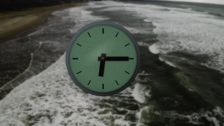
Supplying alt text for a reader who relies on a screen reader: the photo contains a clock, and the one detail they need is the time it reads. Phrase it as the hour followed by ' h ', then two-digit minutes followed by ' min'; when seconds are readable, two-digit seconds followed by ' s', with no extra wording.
6 h 15 min
